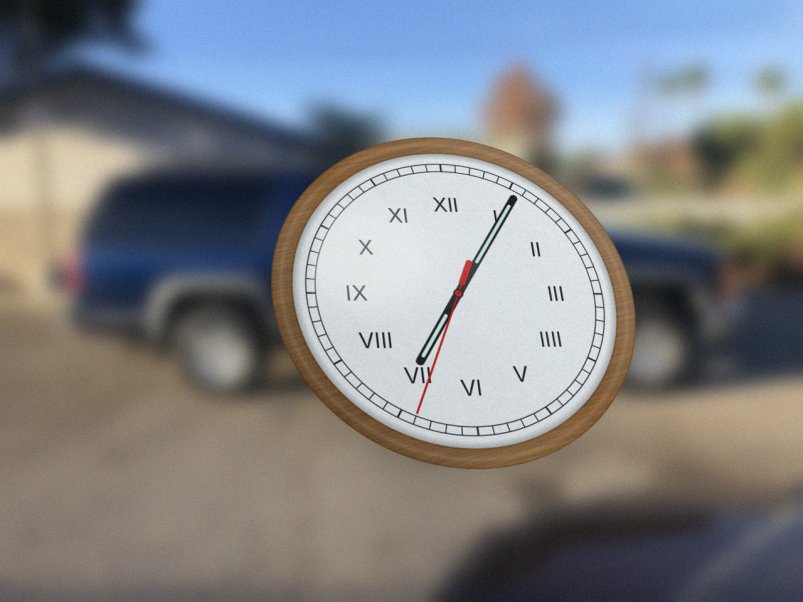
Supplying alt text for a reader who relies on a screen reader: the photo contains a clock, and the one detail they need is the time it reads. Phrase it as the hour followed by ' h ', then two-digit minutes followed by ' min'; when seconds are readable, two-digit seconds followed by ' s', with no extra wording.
7 h 05 min 34 s
